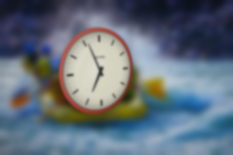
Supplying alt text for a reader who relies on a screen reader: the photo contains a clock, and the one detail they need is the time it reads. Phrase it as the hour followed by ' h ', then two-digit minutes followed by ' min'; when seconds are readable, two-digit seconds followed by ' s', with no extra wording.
6 h 56 min
